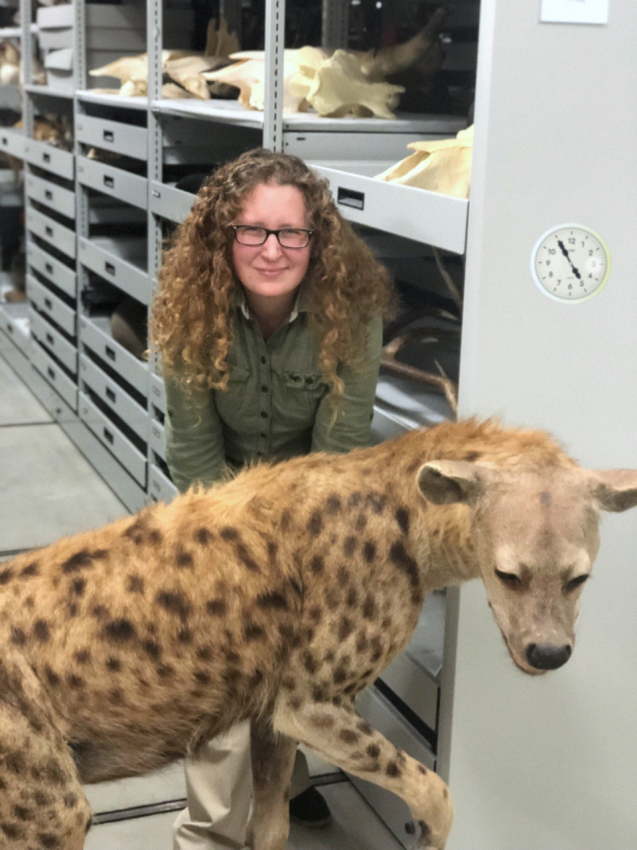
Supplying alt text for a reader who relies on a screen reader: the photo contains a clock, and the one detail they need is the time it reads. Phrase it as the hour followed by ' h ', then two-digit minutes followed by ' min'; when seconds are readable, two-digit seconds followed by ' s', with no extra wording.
4 h 55 min
